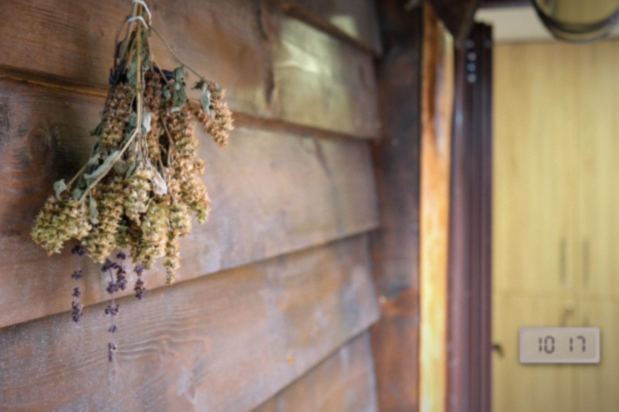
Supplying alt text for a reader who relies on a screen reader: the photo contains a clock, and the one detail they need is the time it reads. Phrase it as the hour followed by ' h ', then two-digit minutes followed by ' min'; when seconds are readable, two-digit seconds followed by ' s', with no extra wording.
10 h 17 min
